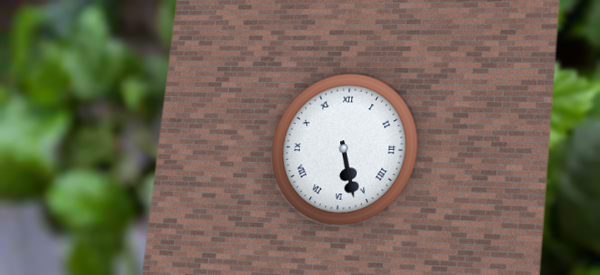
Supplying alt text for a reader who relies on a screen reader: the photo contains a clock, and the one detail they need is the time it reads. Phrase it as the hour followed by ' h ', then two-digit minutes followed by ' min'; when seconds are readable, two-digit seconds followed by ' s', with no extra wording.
5 h 27 min
